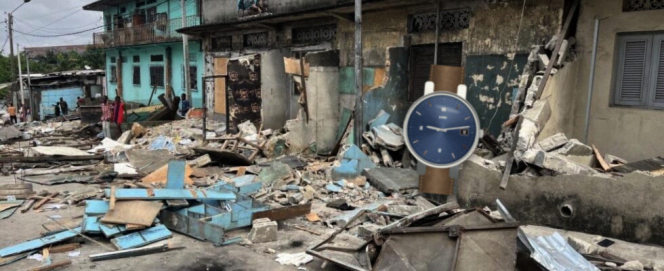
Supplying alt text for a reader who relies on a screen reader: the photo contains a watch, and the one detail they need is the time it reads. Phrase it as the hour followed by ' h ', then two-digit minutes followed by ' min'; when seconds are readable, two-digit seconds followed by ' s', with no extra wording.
9 h 13 min
